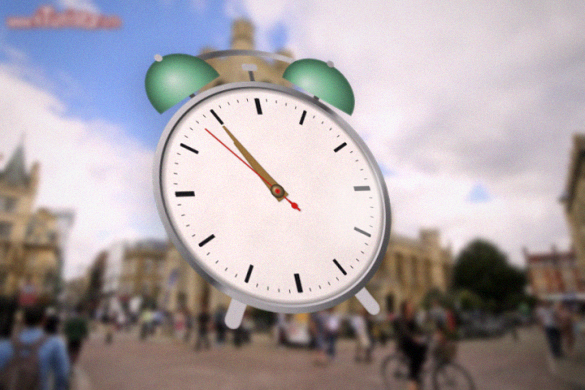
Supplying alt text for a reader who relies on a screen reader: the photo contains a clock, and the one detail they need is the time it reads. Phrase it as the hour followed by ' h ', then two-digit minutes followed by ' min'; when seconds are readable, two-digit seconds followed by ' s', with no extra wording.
10 h 54 min 53 s
